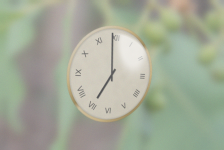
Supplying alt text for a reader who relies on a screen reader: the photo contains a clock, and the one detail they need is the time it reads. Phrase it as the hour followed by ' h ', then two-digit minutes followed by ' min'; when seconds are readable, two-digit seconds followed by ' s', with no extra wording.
6 h 59 min
